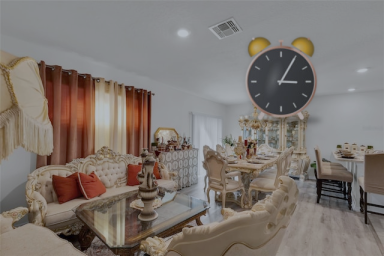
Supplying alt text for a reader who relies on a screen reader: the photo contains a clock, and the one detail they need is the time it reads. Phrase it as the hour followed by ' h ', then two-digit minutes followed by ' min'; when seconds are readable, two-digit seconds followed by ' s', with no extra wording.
3 h 05 min
